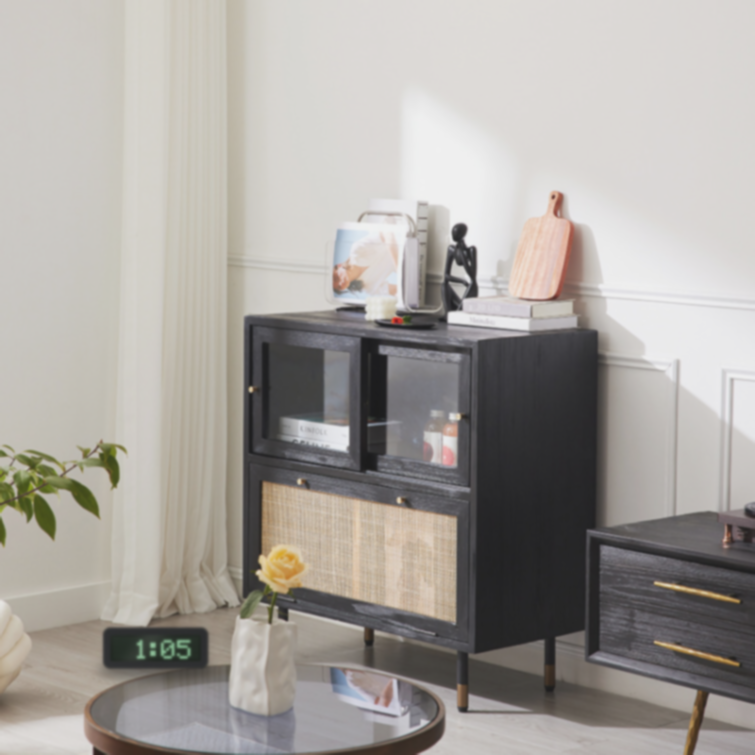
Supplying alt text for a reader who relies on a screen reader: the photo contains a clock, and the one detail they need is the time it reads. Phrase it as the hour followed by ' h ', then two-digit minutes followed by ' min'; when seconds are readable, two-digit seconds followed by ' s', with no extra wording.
1 h 05 min
